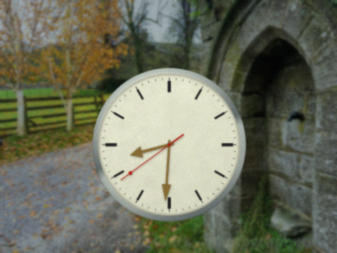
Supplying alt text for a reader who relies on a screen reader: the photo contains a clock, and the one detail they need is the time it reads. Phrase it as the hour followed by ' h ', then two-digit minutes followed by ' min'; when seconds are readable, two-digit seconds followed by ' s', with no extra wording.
8 h 30 min 39 s
